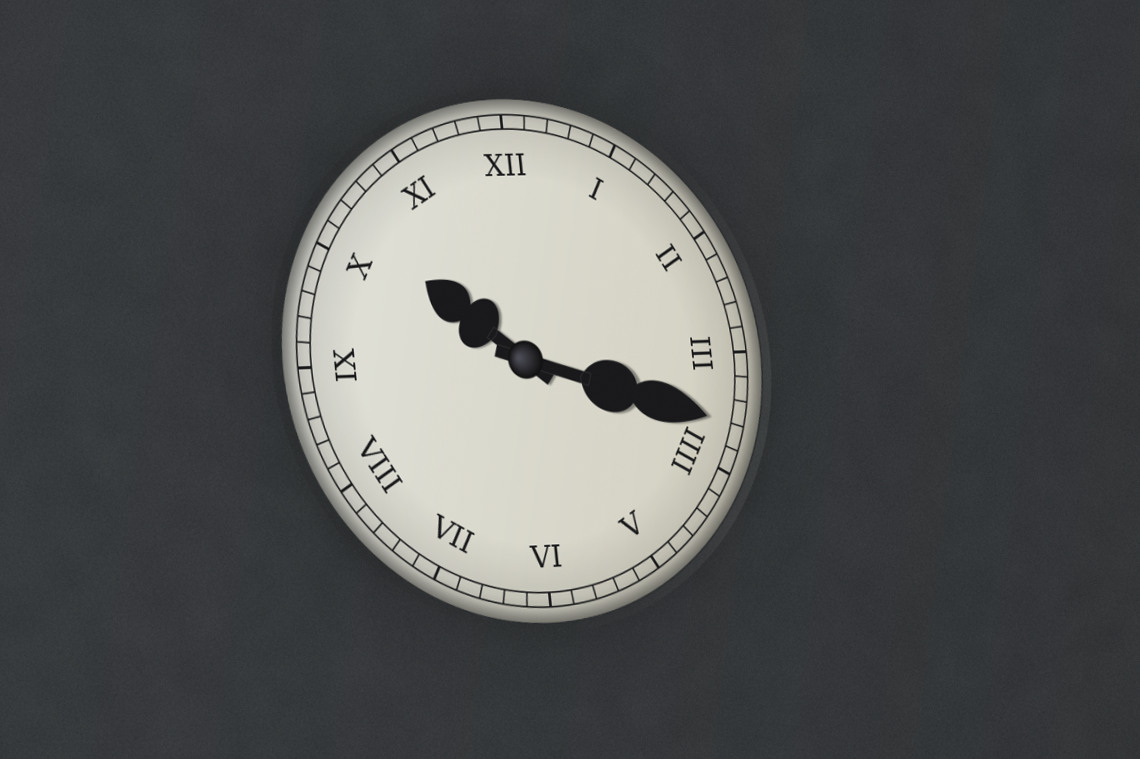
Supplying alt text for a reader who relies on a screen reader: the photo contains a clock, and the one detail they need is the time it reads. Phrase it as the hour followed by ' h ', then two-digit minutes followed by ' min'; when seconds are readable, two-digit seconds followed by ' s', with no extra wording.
10 h 18 min
